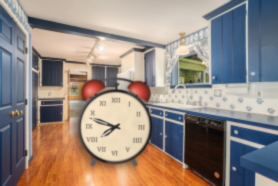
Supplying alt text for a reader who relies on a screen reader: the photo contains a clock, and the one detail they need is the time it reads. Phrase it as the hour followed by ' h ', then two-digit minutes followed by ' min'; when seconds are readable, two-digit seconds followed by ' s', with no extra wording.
7 h 48 min
